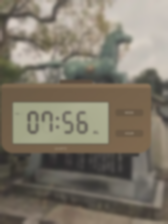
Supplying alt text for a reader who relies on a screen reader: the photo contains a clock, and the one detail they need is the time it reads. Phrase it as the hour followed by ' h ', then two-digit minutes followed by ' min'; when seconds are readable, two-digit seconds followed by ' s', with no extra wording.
7 h 56 min
